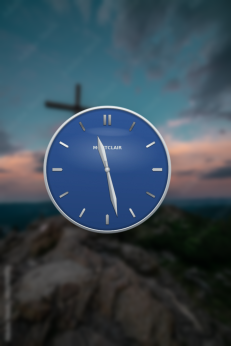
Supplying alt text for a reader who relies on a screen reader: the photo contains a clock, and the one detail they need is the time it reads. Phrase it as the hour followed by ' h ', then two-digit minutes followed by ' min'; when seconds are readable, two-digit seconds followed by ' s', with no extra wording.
11 h 28 min
